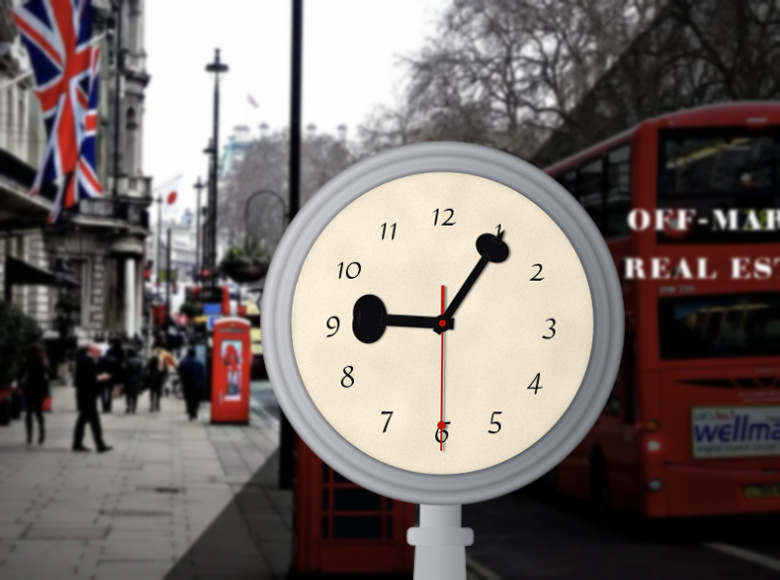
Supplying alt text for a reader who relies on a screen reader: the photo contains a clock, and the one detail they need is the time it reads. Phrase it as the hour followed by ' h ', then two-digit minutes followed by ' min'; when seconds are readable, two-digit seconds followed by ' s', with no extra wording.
9 h 05 min 30 s
